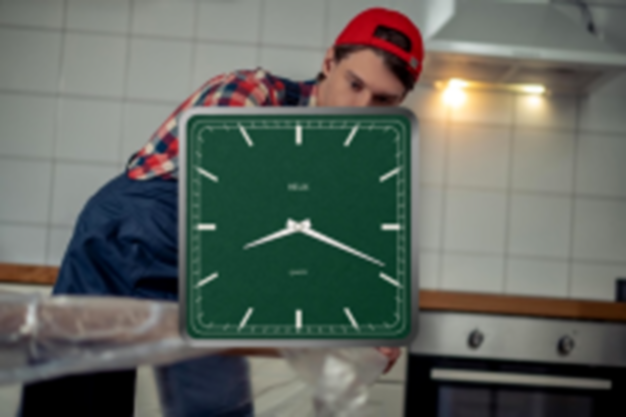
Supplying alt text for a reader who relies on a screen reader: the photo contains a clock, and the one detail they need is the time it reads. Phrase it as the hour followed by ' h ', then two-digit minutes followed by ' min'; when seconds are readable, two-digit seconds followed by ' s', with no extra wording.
8 h 19 min
